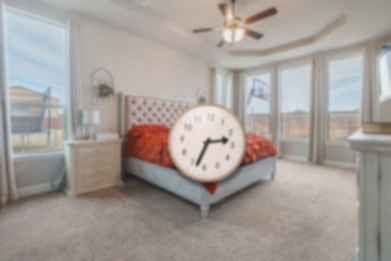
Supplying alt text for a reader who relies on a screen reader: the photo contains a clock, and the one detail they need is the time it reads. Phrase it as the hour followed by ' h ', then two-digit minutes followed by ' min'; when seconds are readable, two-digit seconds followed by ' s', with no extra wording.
2 h 33 min
